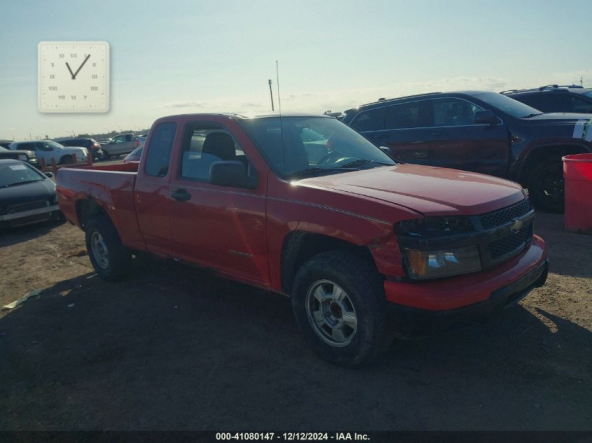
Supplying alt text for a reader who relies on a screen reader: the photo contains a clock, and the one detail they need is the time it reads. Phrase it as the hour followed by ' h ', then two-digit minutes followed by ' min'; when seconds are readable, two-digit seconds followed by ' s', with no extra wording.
11 h 06 min
